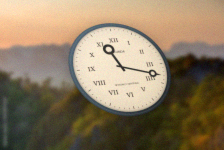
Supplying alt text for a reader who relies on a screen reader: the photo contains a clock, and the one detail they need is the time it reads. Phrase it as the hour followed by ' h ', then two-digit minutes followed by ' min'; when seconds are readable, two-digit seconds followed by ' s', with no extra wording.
11 h 18 min
